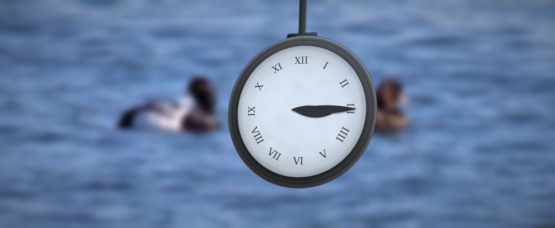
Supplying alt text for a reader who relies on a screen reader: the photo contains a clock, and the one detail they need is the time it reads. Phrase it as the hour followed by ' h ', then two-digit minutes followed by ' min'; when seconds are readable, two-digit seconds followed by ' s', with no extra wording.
3 h 15 min
